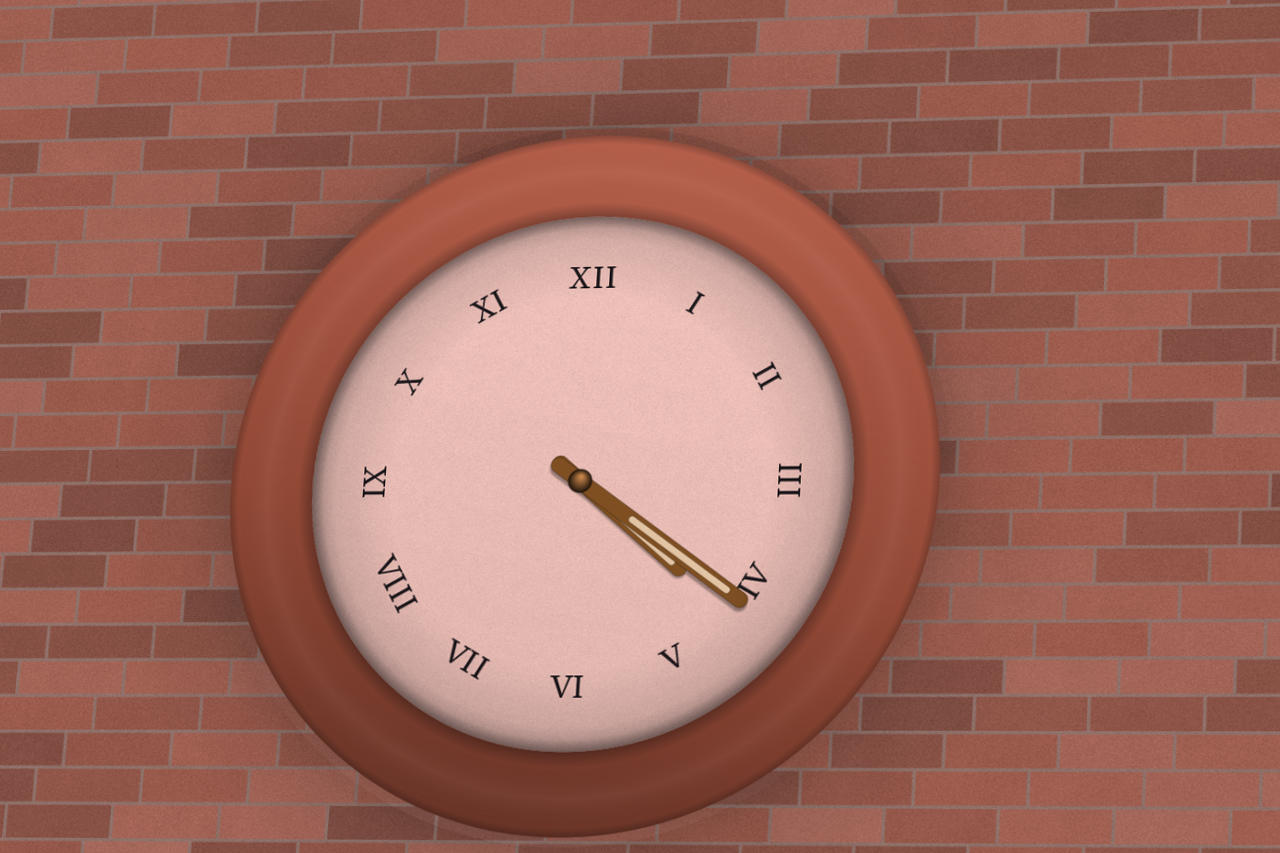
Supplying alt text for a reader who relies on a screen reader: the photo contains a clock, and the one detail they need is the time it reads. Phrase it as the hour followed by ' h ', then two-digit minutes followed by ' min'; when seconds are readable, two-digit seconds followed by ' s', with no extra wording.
4 h 21 min
